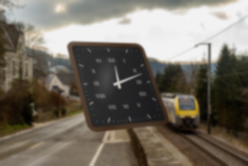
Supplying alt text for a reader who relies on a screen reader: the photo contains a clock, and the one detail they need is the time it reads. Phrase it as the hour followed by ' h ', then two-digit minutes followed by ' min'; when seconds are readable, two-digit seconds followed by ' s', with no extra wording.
12 h 12 min
